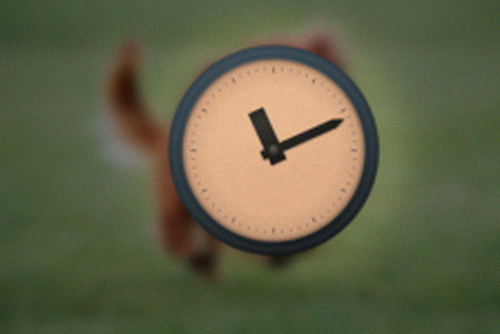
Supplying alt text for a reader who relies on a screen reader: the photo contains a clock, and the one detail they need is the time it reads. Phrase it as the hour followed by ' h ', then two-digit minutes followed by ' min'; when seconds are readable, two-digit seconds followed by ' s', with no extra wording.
11 h 11 min
